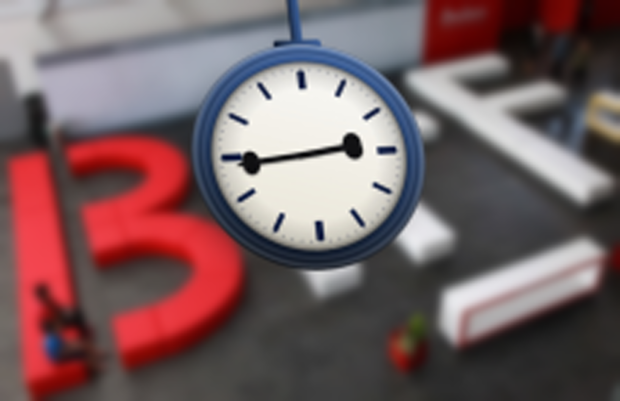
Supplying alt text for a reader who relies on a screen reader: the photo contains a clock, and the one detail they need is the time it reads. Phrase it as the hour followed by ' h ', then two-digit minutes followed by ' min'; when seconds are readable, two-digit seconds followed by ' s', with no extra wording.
2 h 44 min
